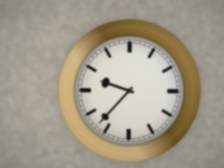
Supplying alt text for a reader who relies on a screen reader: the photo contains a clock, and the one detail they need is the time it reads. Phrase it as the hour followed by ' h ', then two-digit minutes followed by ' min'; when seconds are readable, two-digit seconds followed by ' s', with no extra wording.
9 h 37 min
